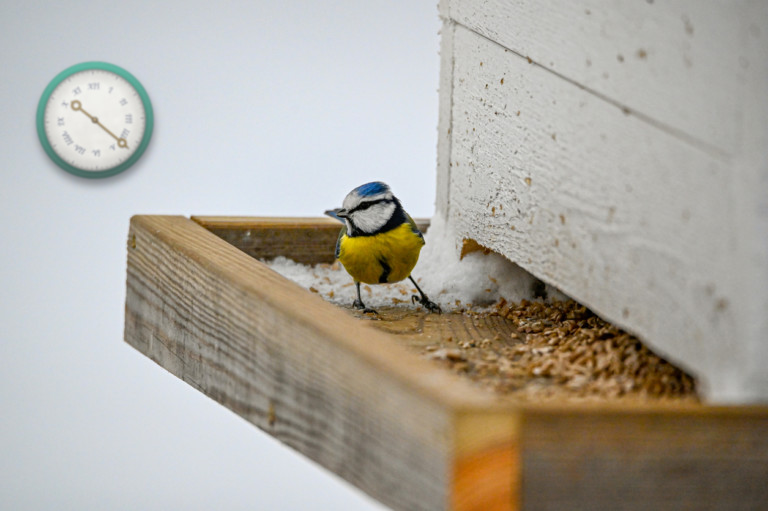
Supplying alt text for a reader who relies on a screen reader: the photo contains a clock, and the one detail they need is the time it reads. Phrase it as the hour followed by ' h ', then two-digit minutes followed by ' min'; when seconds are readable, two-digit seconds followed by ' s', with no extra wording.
10 h 22 min
